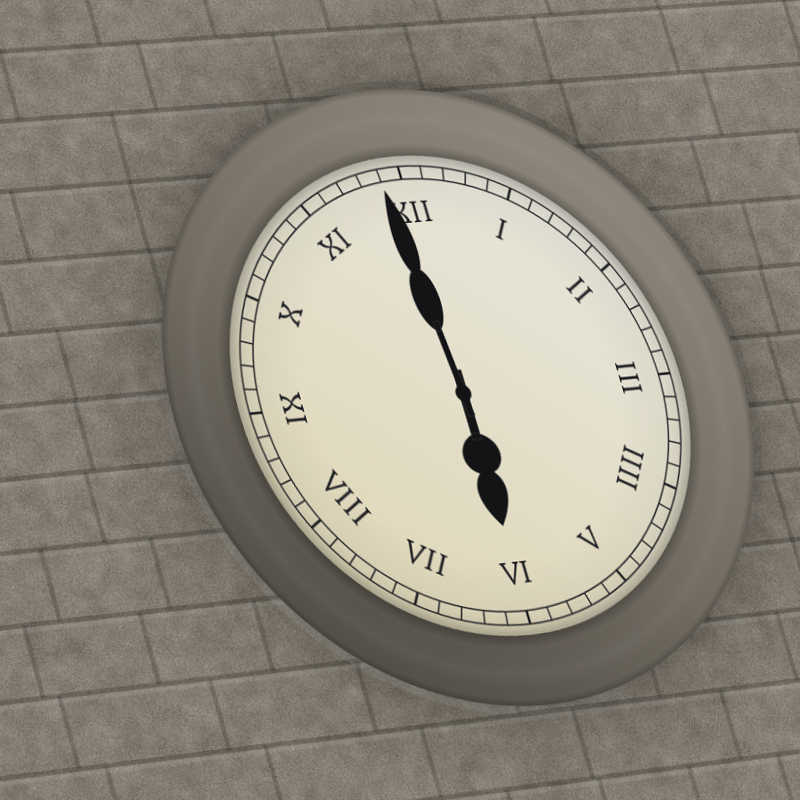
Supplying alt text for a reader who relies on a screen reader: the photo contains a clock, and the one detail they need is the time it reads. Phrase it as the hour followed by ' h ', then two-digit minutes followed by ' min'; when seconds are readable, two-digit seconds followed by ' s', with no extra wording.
5 h 59 min
